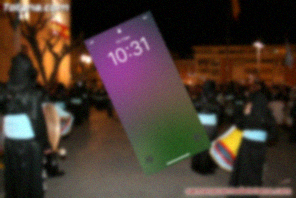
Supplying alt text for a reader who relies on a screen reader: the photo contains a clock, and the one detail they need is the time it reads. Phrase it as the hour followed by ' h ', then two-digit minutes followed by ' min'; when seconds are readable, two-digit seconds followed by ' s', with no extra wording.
10 h 31 min
